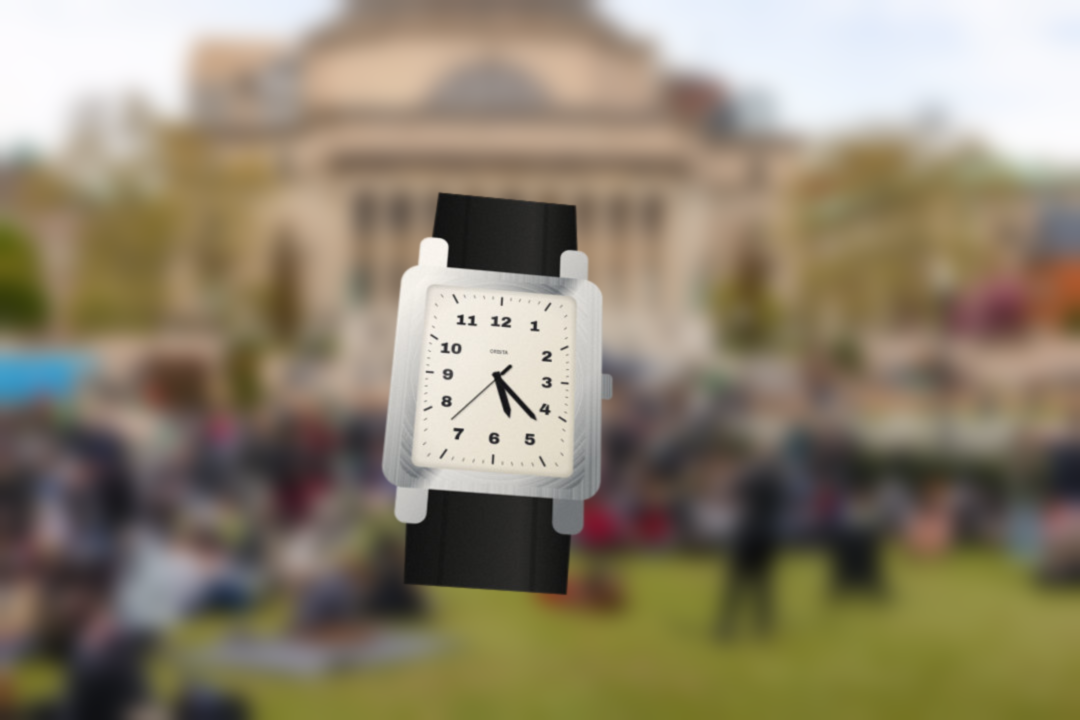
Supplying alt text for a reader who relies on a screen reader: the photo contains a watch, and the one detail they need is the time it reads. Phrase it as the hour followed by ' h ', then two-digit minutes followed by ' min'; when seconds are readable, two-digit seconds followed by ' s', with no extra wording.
5 h 22 min 37 s
